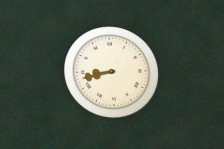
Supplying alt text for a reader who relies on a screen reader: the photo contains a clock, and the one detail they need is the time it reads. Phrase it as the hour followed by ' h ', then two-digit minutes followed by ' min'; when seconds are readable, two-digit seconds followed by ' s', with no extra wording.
8 h 43 min
